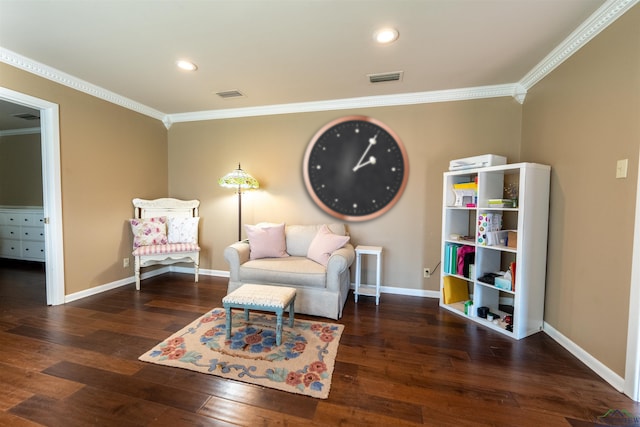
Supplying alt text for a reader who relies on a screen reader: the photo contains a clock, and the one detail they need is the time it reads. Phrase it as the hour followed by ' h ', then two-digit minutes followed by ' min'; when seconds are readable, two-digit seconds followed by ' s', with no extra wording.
2 h 05 min
